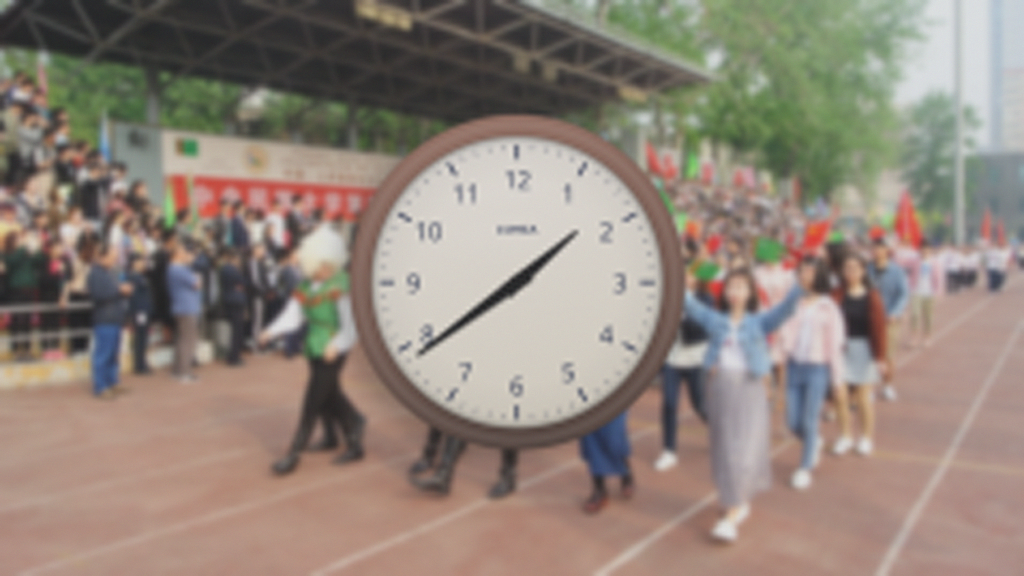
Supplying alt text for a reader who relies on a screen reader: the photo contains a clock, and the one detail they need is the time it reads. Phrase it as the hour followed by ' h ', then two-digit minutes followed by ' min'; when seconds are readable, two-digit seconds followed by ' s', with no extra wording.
1 h 39 min
